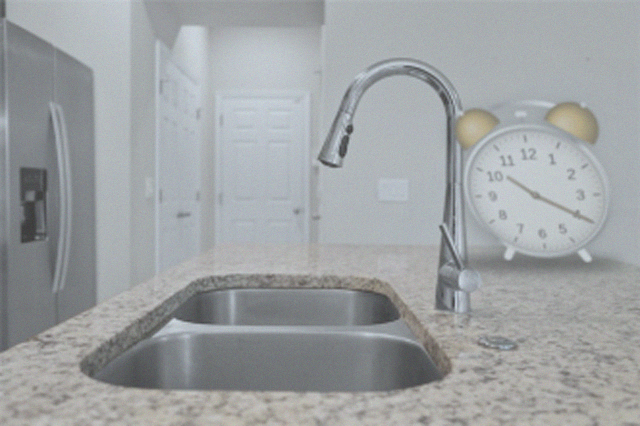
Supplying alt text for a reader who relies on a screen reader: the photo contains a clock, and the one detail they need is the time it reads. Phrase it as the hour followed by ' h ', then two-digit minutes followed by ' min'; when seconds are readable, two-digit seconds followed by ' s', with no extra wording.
10 h 20 min
